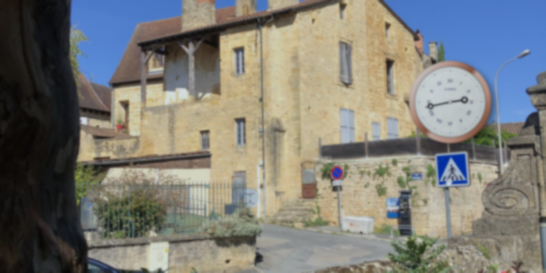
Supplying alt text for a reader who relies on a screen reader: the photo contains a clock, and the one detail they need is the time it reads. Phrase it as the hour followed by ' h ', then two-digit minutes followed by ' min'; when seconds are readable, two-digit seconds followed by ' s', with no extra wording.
2 h 43 min
